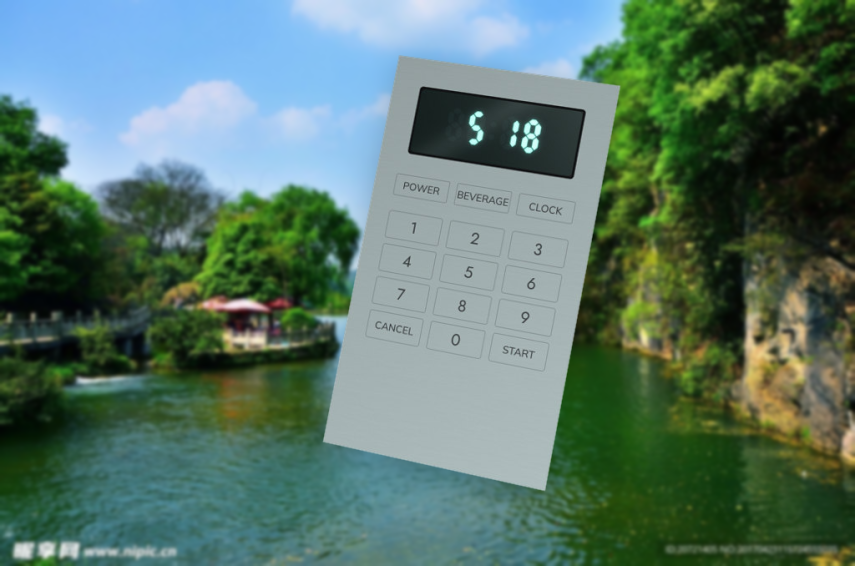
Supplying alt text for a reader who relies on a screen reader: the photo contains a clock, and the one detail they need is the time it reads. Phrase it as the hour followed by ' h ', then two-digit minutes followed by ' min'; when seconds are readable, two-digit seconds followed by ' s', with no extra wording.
5 h 18 min
